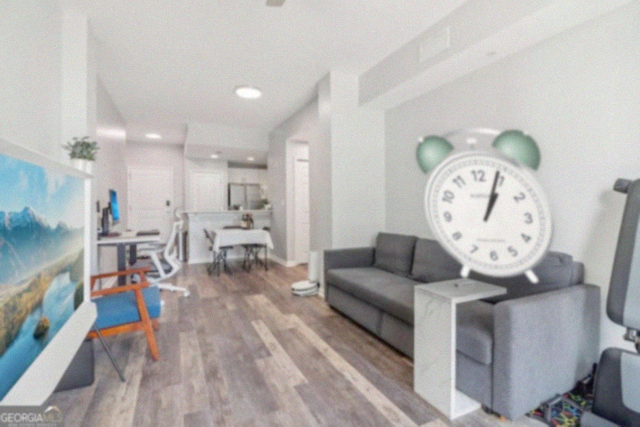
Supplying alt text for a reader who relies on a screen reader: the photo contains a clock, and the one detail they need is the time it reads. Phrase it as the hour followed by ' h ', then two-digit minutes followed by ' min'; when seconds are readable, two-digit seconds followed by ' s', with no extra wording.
1 h 04 min
